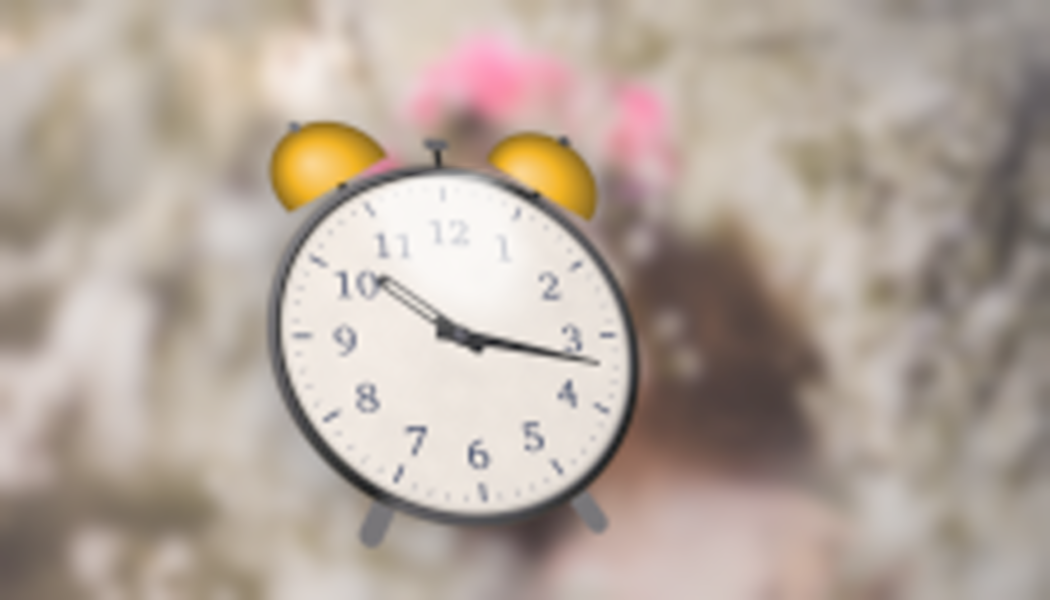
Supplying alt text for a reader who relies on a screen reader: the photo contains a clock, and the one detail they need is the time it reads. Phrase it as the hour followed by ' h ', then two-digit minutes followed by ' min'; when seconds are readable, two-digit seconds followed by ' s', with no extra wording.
10 h 17 min
